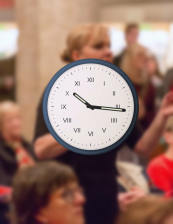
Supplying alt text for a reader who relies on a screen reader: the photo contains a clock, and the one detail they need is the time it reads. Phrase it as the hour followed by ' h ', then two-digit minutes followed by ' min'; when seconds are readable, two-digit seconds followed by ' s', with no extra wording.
10 h 16 min
